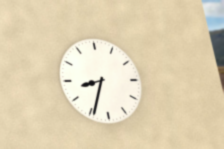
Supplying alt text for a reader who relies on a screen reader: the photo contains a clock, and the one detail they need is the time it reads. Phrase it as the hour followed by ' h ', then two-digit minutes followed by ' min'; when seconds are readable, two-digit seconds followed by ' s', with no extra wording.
8 h 34 min
